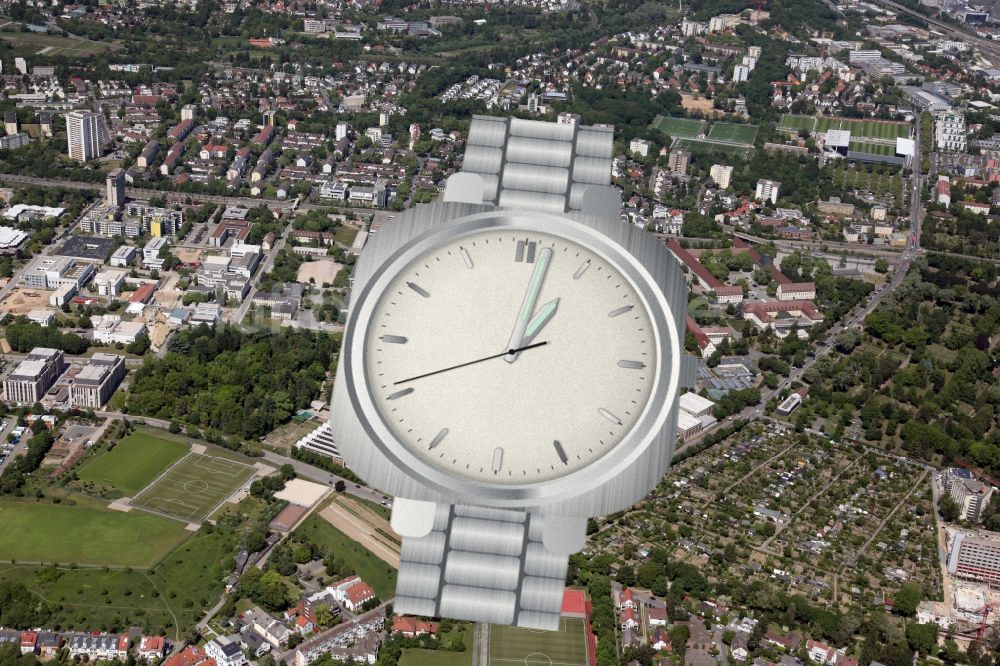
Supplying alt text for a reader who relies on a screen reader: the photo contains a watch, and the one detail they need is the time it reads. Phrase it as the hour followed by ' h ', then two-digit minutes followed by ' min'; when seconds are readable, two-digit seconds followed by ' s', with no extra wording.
1 h 01 min 41 s
